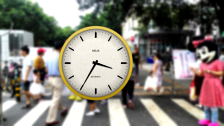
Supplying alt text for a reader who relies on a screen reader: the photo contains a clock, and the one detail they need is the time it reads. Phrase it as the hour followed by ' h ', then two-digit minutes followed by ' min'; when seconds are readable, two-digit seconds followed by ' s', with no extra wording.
3 h 35 min
